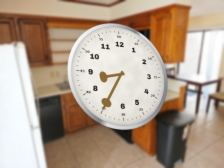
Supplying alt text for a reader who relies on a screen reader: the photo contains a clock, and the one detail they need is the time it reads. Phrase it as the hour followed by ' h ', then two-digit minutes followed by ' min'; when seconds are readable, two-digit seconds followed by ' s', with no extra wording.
8 h 35 min
